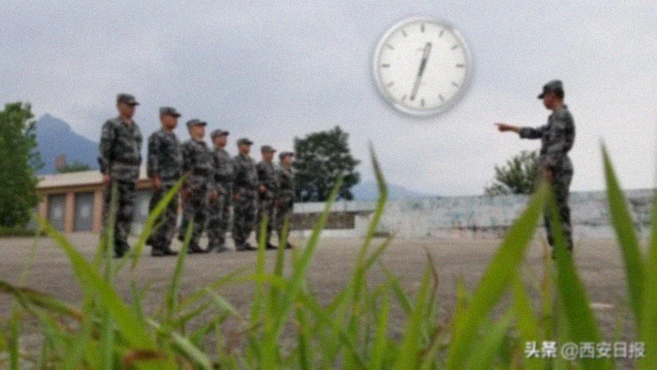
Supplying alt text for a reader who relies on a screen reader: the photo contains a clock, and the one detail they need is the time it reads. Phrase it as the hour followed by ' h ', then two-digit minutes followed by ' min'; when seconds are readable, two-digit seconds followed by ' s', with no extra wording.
12 h 33 min
